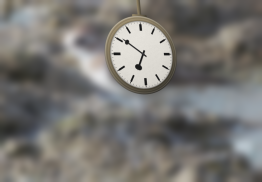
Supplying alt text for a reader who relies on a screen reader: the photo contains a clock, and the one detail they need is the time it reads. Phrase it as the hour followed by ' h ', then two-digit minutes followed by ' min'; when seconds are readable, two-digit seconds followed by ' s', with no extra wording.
6 h 51 min
